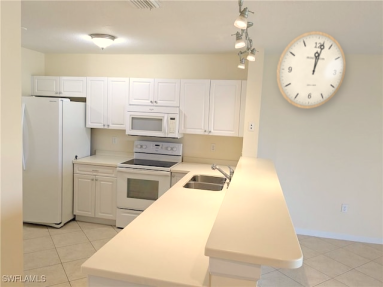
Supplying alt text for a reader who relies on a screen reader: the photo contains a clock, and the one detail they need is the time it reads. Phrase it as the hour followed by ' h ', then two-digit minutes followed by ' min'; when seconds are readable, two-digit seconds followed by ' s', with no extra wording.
12 h 02 min
